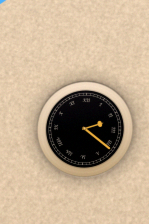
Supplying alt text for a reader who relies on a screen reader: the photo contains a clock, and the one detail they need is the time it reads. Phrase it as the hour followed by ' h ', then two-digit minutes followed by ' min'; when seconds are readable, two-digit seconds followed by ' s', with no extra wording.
2 h 21 min
